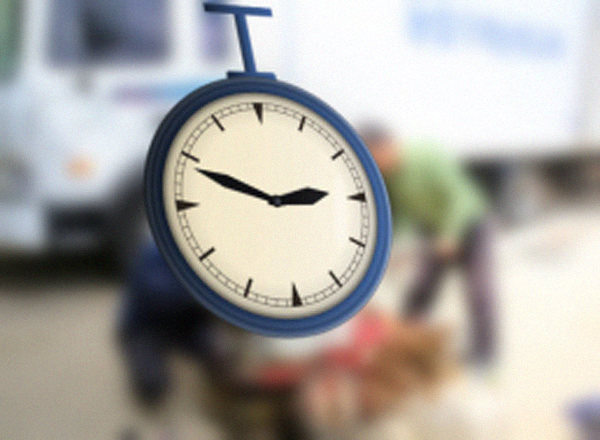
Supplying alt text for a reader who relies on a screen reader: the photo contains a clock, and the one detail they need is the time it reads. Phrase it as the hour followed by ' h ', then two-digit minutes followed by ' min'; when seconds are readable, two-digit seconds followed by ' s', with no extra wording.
2 h 49 min
